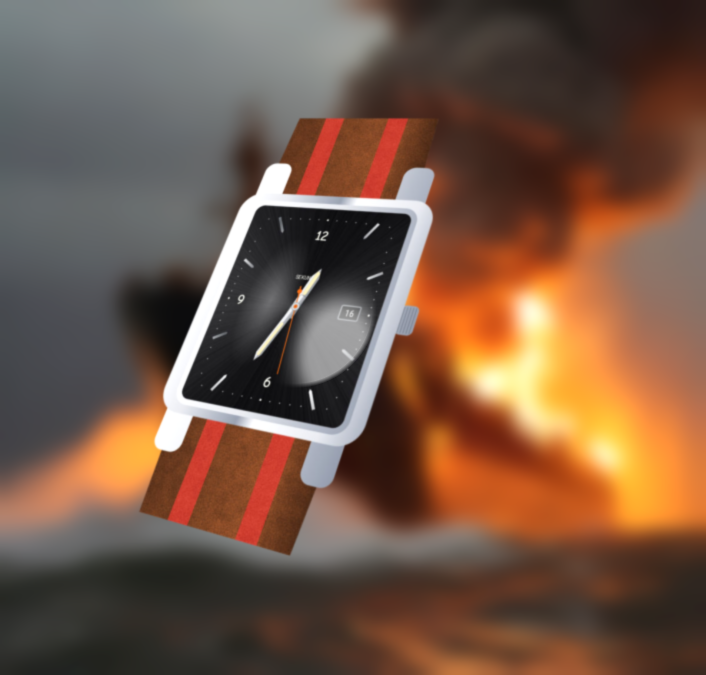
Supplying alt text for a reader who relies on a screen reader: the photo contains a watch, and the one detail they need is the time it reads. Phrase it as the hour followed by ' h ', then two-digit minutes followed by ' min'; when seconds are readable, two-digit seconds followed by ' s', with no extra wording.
12 h 33 min 29 s
